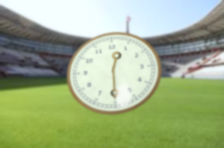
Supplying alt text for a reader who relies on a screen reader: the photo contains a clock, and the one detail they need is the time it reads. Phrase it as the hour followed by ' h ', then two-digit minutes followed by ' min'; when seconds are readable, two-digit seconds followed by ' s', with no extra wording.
12 h 30 min
